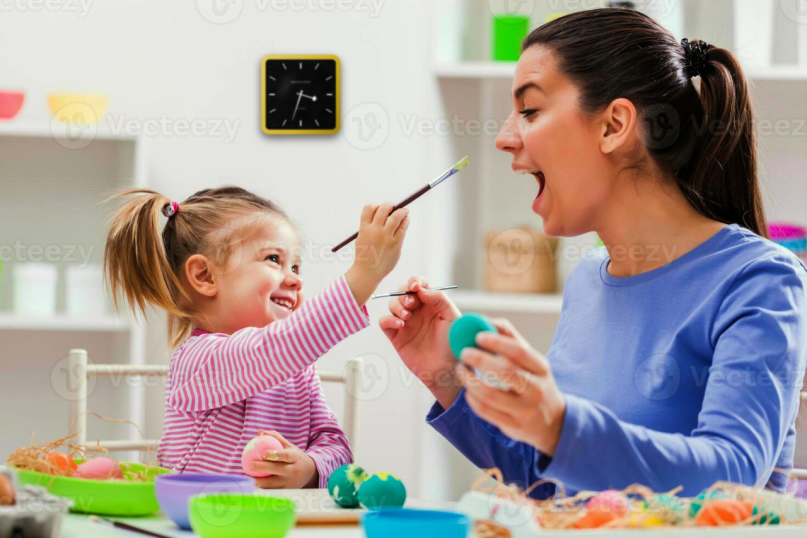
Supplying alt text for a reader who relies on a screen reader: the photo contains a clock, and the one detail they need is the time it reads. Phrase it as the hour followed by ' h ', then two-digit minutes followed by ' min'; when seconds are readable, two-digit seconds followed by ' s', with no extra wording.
3 h 33 min
